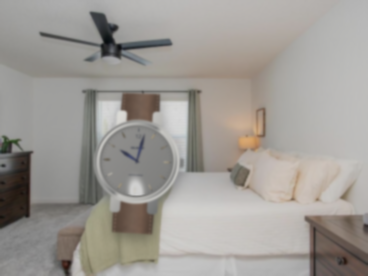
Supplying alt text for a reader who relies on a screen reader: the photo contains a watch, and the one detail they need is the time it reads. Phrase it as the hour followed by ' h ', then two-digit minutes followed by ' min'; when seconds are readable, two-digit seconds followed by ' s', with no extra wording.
10 h 02 min
